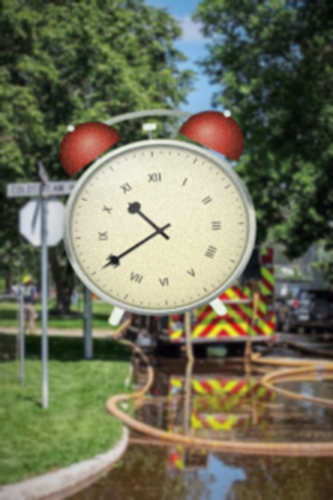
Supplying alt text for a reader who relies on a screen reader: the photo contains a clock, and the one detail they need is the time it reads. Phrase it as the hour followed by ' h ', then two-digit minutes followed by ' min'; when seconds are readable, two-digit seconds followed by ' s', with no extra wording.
10 h 40 min
